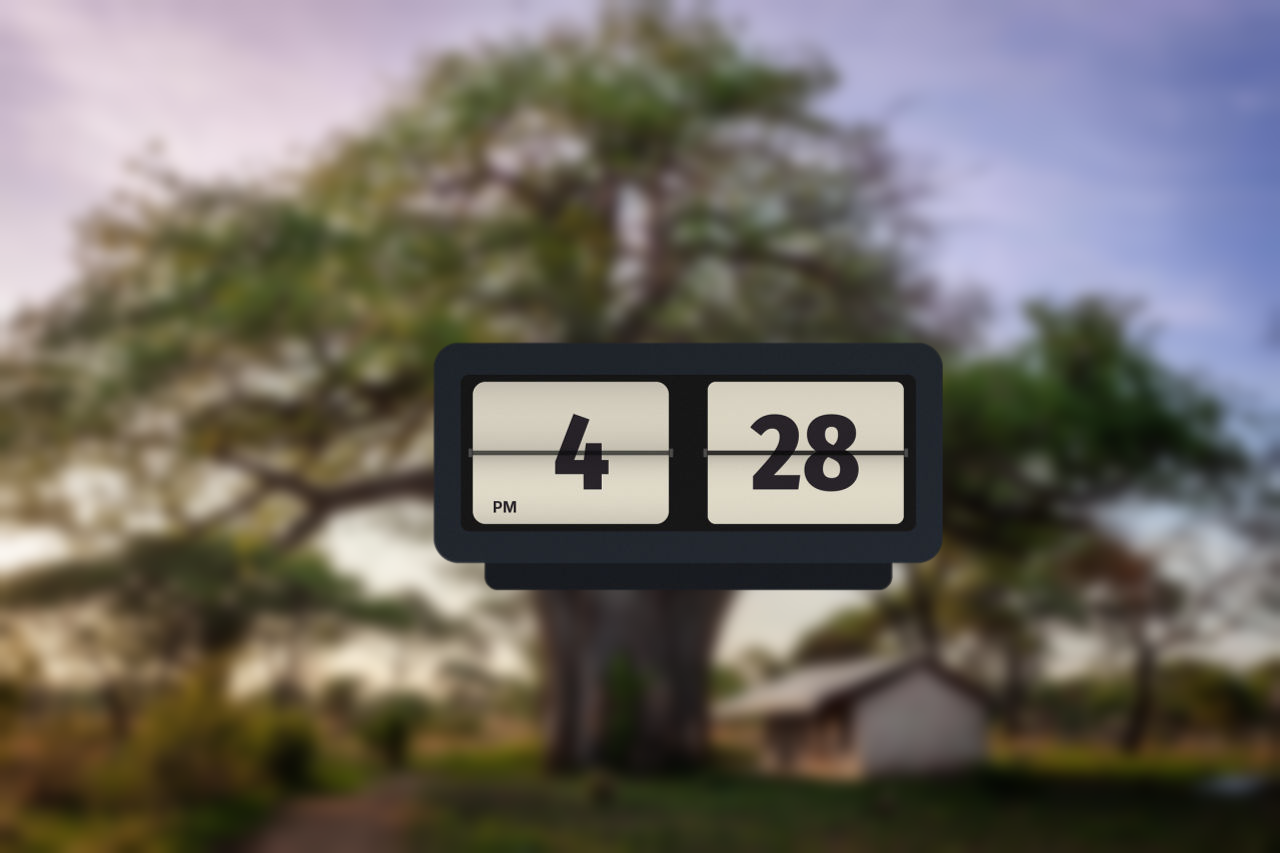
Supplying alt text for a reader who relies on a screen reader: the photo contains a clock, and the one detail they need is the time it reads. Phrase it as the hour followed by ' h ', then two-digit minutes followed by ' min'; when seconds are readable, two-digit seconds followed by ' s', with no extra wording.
4 h 28 min
